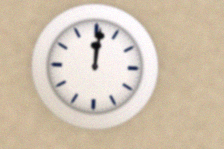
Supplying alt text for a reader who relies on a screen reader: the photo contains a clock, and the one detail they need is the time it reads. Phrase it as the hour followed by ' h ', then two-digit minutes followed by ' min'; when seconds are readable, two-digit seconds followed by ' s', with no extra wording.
12 h 01 min
